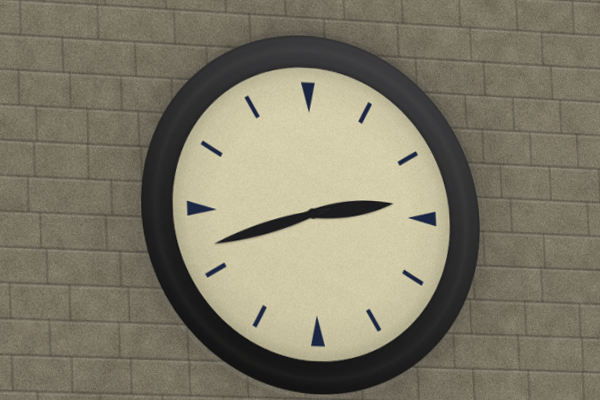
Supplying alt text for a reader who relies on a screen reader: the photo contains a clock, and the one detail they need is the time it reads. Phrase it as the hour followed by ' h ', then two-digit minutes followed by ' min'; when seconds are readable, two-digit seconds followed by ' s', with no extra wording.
2 h 42 min
